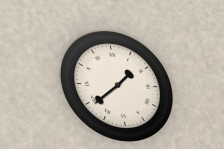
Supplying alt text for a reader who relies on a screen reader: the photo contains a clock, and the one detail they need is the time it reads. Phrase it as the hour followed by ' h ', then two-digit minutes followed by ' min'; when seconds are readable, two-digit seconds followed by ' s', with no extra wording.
1 h 39 min
